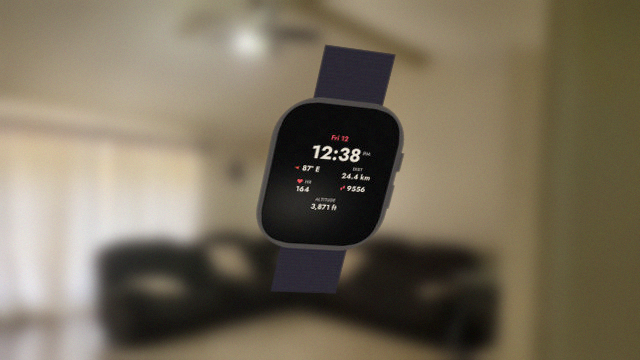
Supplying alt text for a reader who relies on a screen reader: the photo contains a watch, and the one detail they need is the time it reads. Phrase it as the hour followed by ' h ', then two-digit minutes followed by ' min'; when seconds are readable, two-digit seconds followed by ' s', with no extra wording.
12 h 38 min
